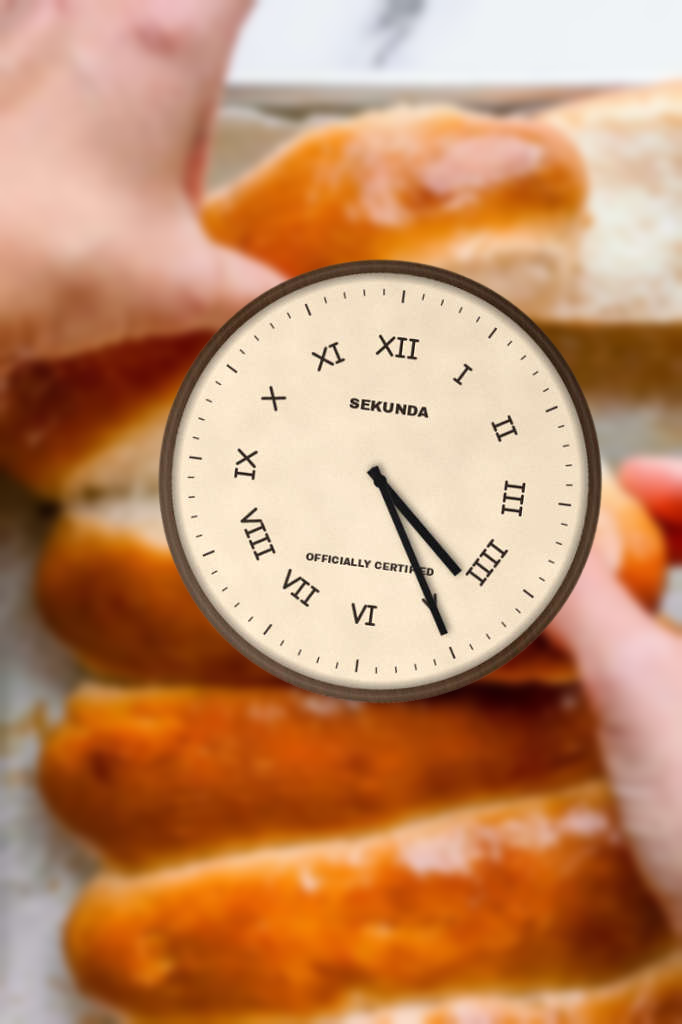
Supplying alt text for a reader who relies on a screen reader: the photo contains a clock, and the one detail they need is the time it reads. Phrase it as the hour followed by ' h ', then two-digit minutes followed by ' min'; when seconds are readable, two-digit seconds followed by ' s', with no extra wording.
4 h 25 min
